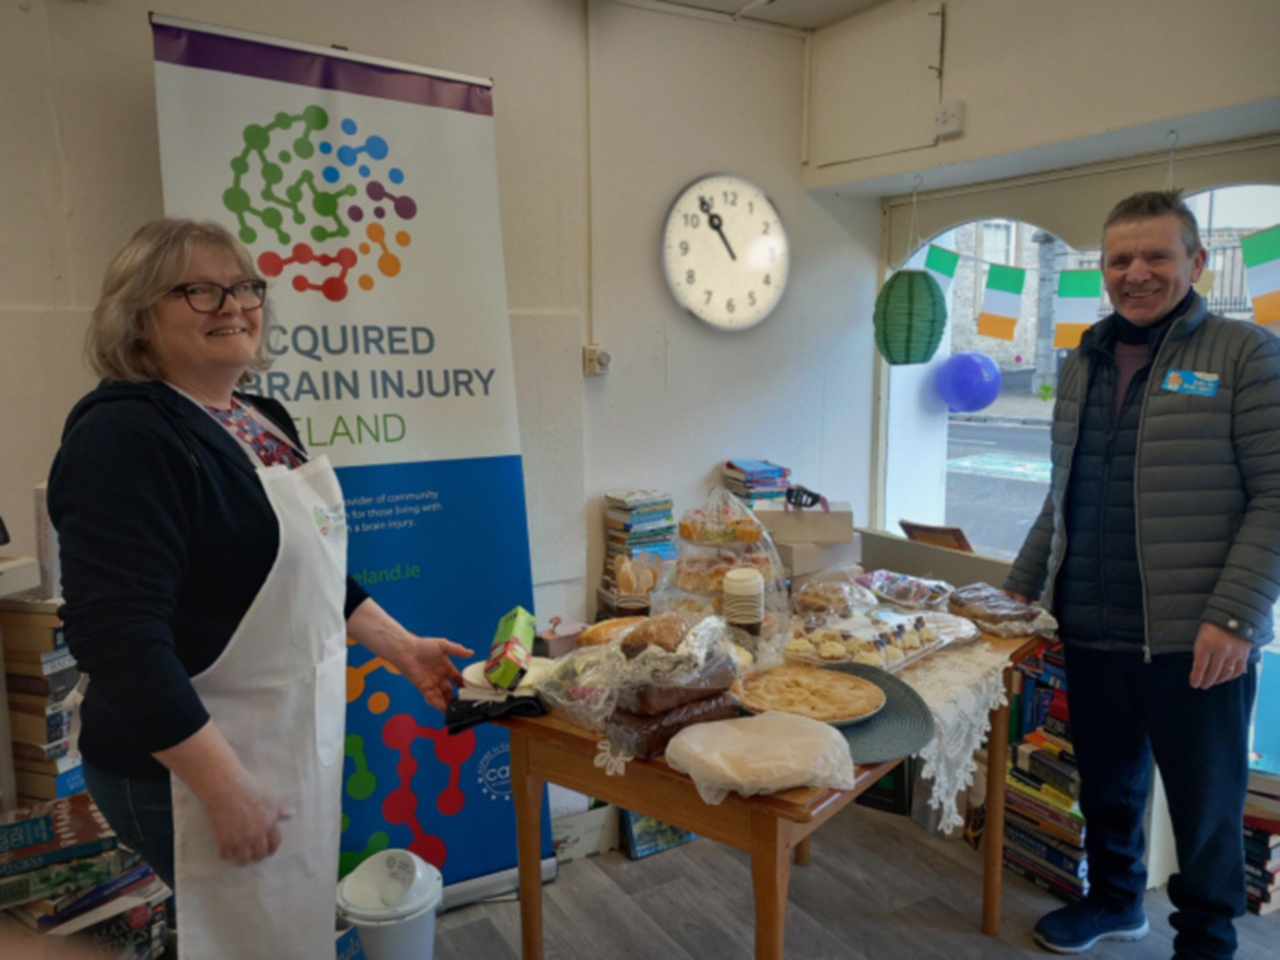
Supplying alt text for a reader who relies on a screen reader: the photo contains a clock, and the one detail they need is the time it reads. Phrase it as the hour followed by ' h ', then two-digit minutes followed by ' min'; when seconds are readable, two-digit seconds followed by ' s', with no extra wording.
10 h 54 min
